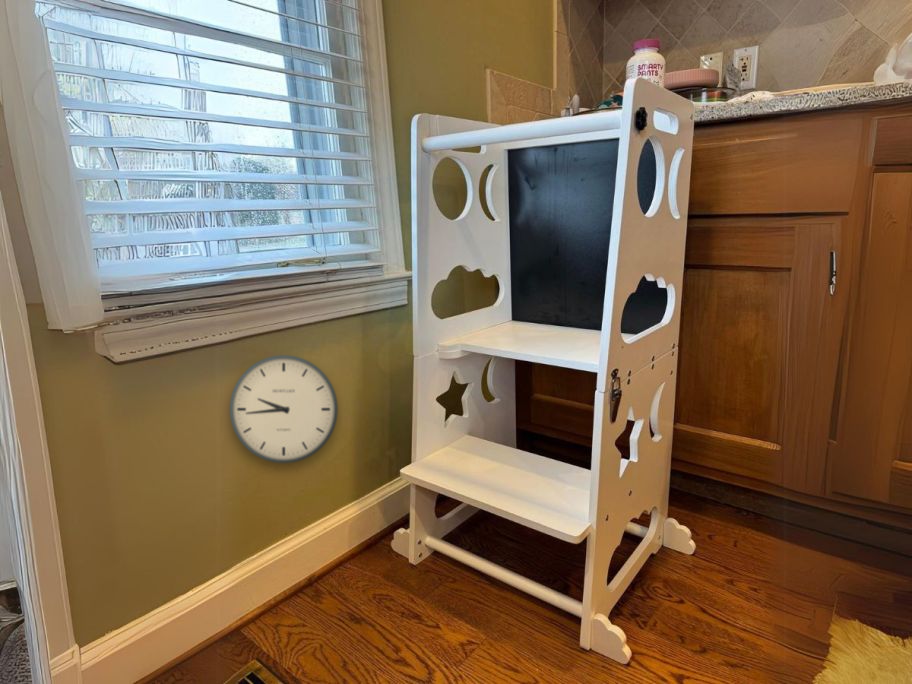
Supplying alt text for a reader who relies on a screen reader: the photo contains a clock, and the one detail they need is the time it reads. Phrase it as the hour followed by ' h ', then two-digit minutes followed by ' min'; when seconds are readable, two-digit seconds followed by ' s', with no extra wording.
9 h 44 min
